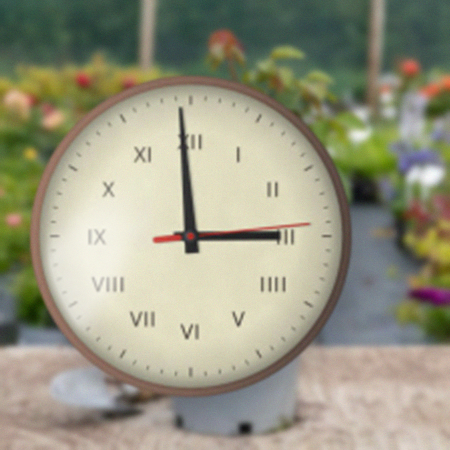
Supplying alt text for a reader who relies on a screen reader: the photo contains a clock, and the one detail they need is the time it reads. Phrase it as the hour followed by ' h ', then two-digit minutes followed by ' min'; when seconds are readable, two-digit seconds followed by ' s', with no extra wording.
2 h 59 min 14 s
